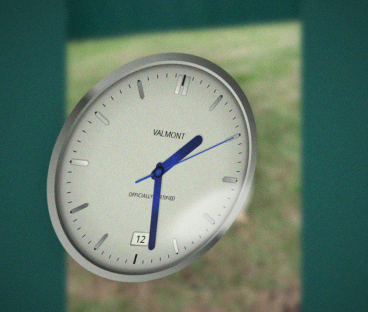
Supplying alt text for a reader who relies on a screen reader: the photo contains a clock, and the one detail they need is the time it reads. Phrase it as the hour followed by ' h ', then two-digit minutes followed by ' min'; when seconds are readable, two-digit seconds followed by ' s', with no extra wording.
1 h 28 min 10 s
